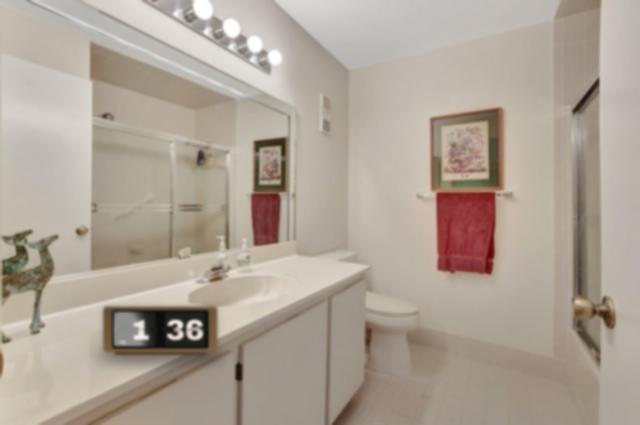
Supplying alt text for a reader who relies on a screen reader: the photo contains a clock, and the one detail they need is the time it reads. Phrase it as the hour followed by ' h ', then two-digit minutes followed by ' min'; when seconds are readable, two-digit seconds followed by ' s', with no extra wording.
1 h 36 min
